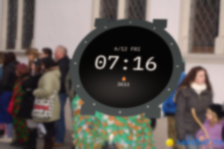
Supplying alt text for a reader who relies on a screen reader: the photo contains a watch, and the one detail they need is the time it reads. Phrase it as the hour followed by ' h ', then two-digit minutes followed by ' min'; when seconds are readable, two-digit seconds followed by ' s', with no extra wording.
7 h 16 min
